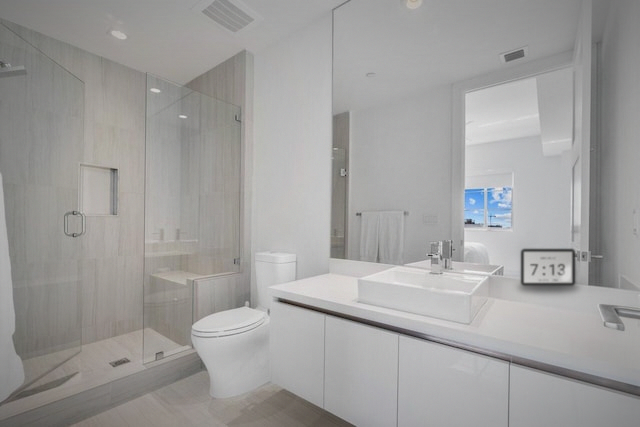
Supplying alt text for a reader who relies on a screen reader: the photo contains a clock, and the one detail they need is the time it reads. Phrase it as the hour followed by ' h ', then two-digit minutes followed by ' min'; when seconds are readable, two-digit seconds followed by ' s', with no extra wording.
7 h 13 min
